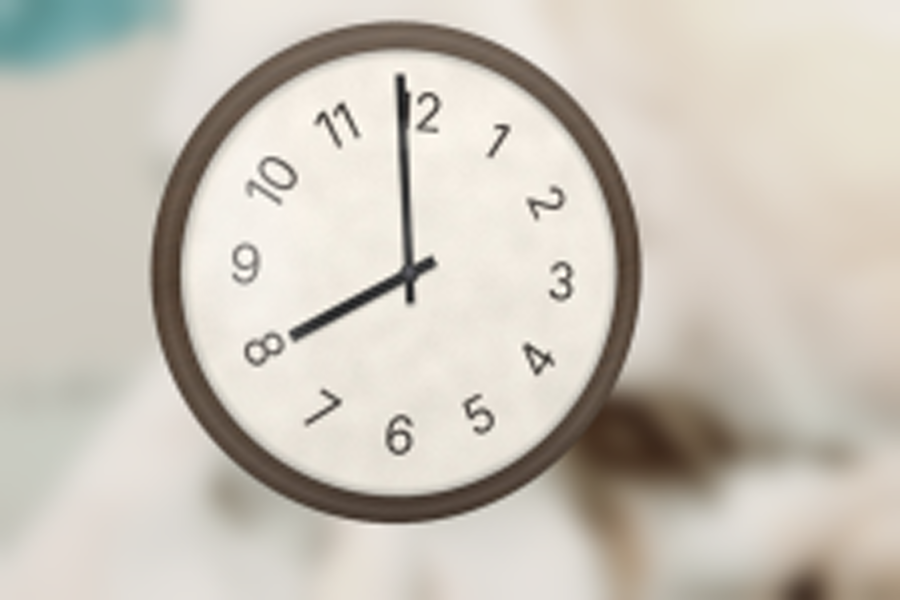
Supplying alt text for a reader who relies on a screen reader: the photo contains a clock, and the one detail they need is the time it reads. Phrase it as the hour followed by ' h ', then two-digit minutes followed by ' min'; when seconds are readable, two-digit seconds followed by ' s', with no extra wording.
7 h 59 min
